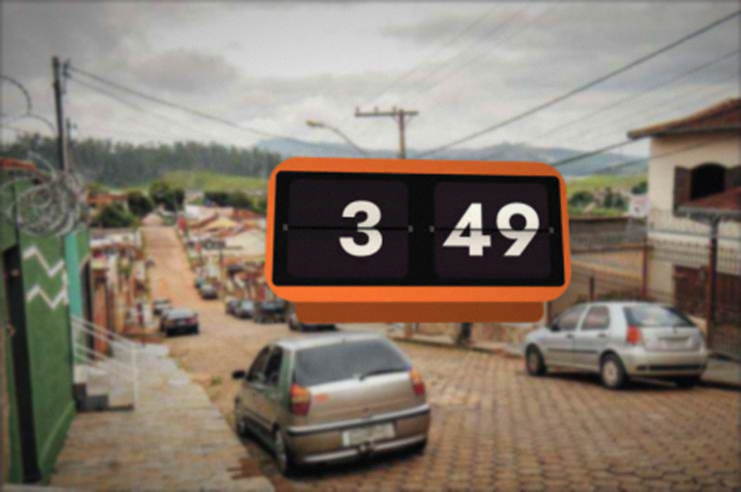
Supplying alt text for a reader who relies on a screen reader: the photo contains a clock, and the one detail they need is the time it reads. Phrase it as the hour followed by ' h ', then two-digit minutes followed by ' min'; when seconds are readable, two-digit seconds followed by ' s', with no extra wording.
3 h 49 min
